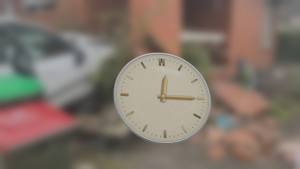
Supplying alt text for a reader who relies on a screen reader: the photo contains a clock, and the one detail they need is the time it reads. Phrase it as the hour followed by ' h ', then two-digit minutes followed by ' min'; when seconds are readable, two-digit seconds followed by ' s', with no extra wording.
12 h 15 min
